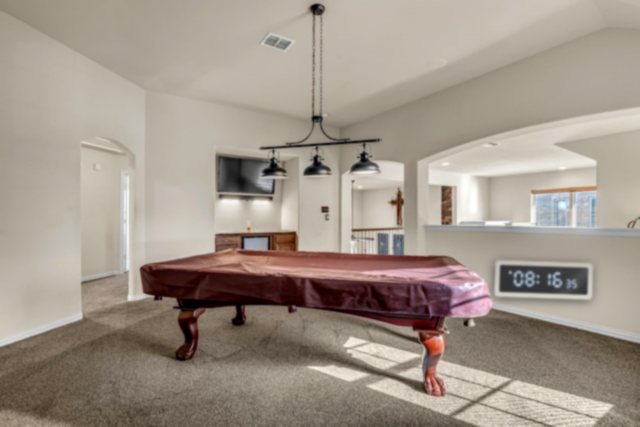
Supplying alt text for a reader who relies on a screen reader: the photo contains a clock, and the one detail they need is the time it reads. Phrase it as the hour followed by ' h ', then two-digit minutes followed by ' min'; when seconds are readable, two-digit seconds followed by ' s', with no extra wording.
8 h 16 min
